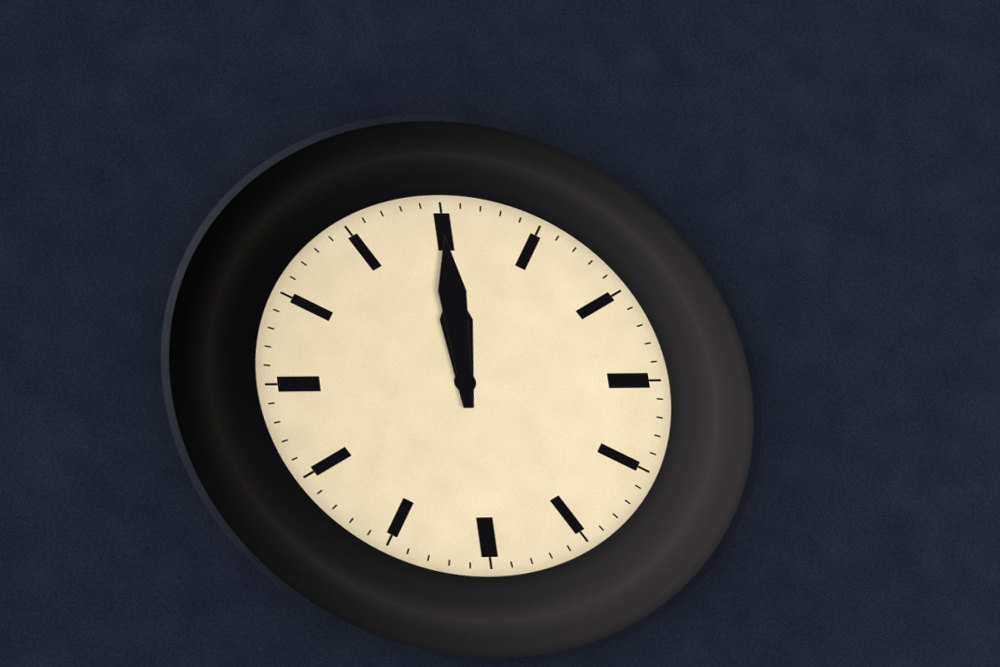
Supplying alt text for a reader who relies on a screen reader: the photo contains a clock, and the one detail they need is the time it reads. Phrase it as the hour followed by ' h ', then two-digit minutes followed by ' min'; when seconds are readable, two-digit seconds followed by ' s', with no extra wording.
12 h 00 min
